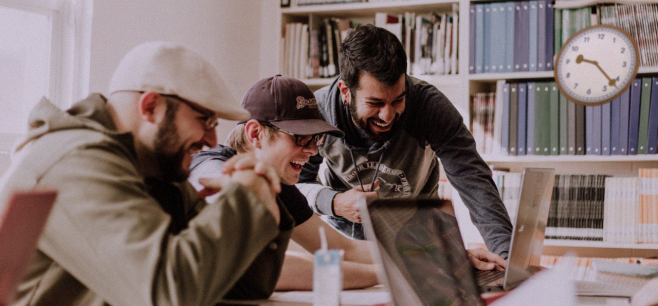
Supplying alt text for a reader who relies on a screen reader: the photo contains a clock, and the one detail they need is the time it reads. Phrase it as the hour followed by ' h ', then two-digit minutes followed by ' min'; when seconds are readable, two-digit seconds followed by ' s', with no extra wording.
9 h 22 min
